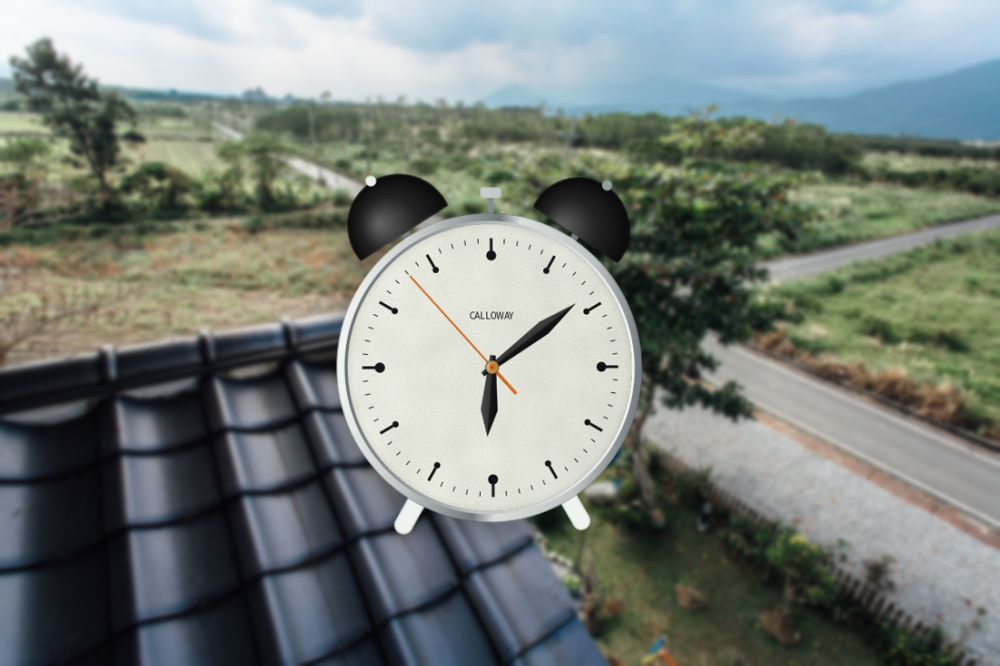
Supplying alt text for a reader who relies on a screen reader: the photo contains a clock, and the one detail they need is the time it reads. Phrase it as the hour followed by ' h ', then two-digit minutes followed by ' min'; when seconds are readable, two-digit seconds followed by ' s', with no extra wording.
6 h 08 min 53 s
